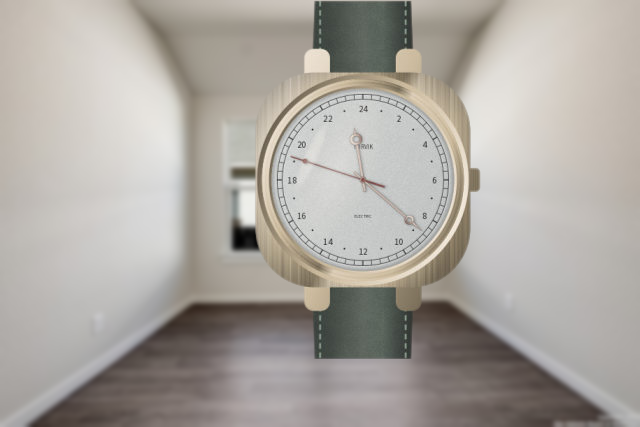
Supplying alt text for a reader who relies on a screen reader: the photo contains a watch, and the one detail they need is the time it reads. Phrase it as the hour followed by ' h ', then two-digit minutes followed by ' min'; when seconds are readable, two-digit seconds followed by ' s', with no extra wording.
23 h 21 min 48 s
